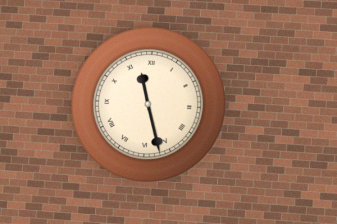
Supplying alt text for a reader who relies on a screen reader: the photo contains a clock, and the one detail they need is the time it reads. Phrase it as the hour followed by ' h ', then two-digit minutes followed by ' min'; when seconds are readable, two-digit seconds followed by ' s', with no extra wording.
11 h 27 min
